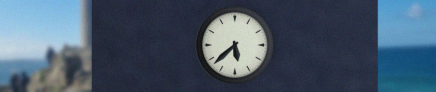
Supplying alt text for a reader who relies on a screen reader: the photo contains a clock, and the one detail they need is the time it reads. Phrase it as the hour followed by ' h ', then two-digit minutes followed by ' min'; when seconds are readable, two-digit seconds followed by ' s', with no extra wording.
5 h 38 min
